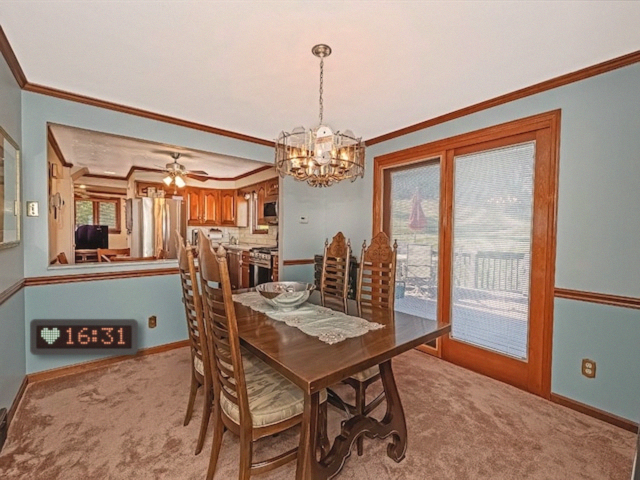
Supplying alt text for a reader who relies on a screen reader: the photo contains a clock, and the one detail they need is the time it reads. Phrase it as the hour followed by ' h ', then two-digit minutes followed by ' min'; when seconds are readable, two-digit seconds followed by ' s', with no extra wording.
16 h 31 min
